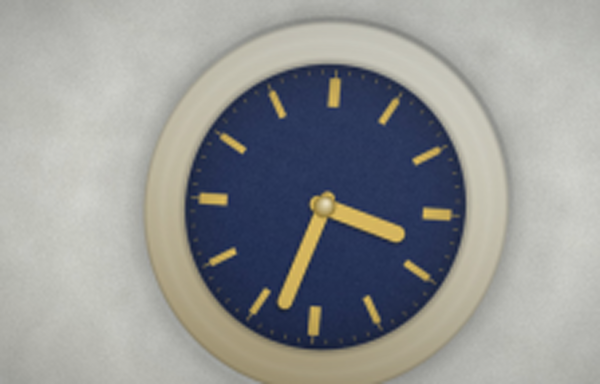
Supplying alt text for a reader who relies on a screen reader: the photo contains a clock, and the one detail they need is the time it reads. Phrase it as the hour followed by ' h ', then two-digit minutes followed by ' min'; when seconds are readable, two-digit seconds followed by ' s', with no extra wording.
3 h 33 min
